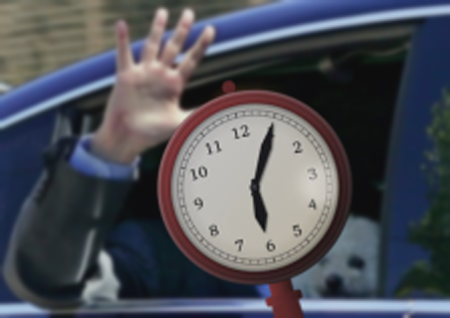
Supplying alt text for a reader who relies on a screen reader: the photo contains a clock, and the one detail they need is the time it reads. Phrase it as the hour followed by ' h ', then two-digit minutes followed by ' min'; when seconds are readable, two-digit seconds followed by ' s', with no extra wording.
6 h 05 min
